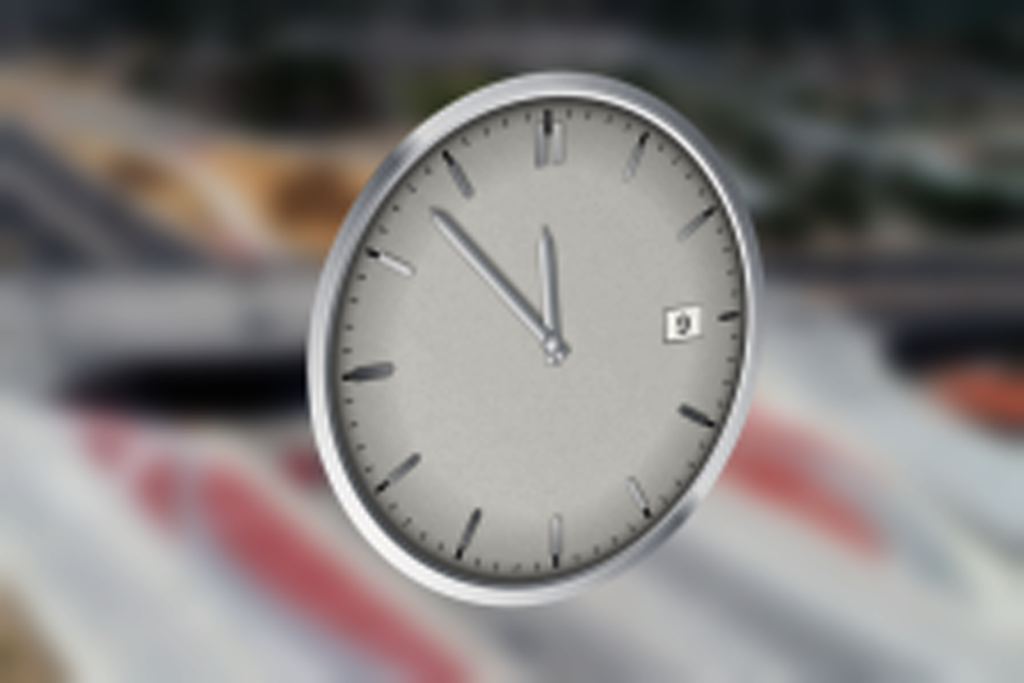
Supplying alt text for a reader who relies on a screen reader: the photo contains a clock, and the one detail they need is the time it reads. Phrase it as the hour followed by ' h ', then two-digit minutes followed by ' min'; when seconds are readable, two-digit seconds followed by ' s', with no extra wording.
11 h 53 min
